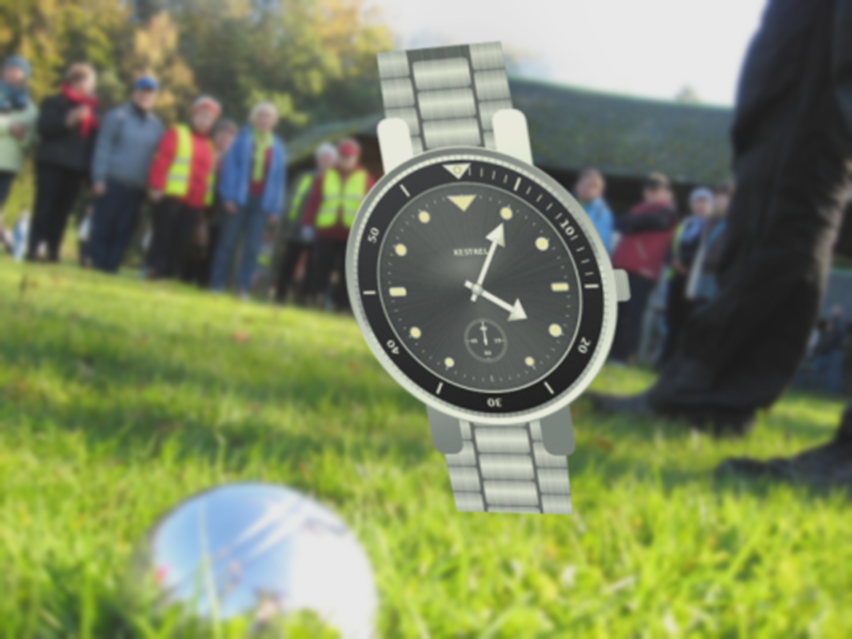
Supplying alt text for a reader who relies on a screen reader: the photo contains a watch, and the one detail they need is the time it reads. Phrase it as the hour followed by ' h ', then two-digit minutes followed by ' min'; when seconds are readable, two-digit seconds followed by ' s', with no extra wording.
4 h 05 min
